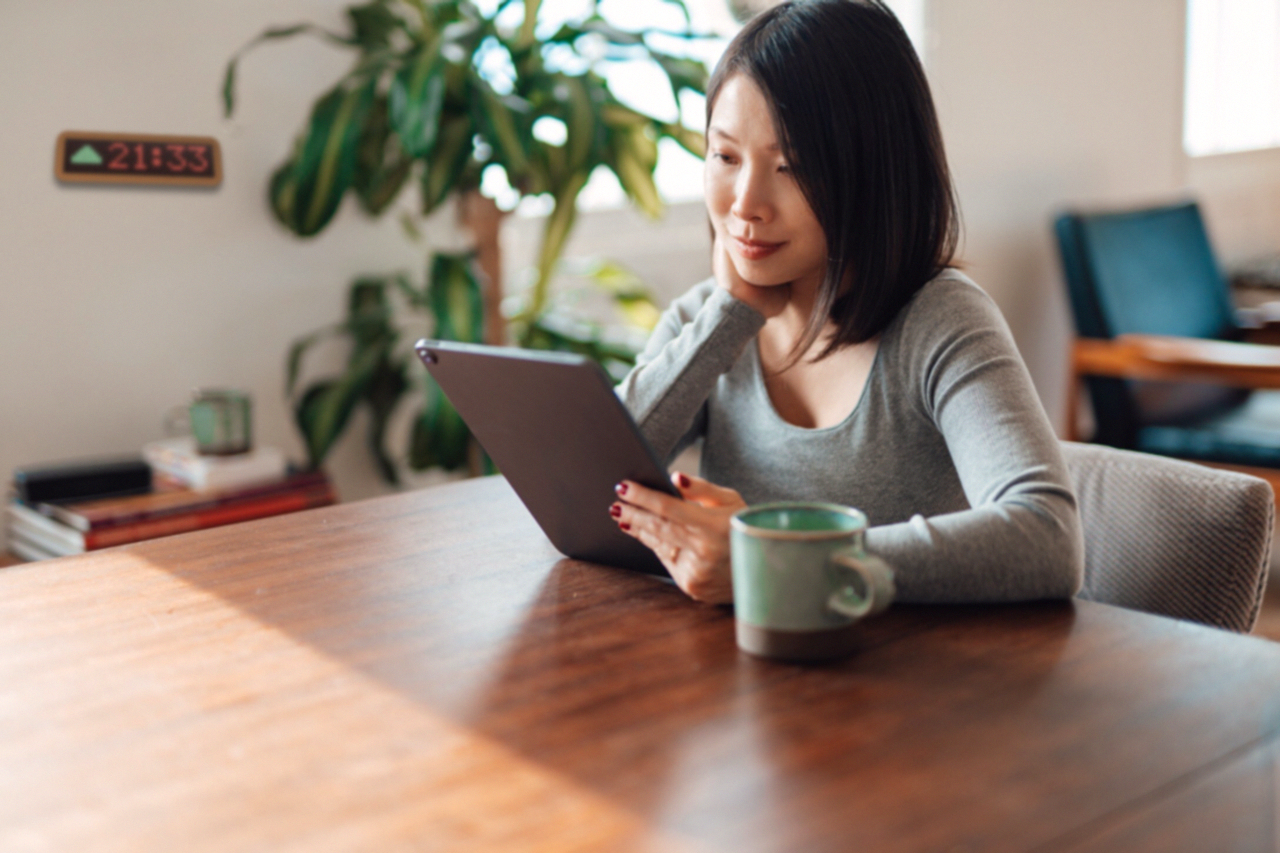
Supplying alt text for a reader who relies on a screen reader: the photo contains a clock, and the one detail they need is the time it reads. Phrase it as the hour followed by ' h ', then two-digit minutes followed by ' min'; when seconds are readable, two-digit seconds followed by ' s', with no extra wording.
21 h 33 min
